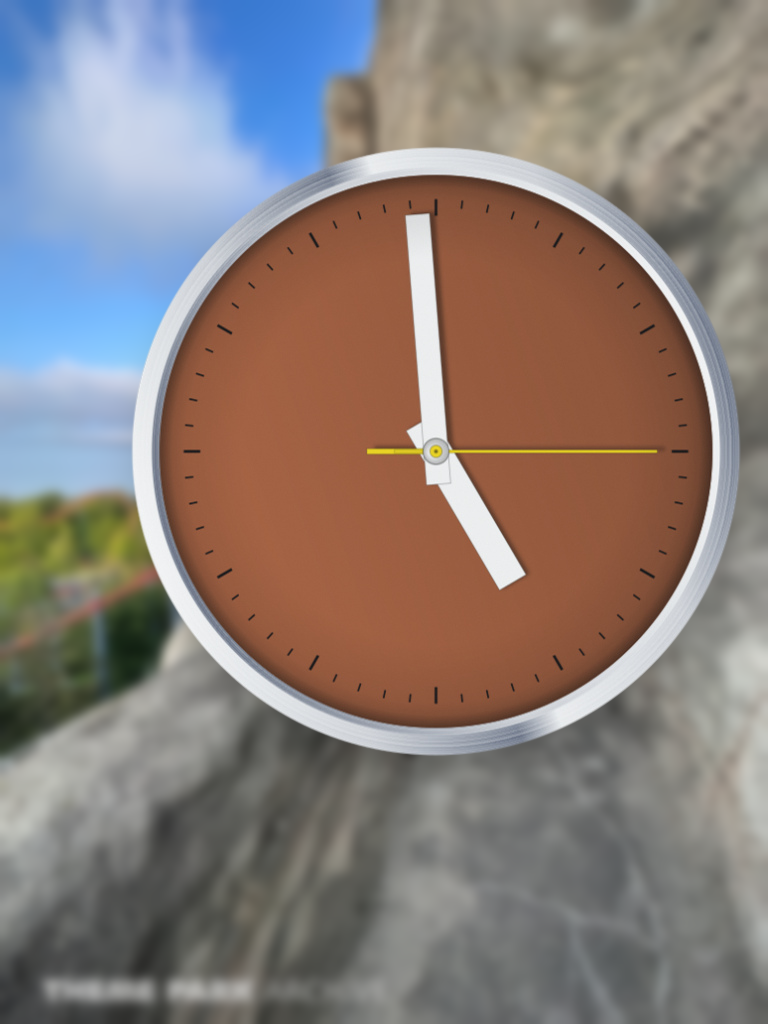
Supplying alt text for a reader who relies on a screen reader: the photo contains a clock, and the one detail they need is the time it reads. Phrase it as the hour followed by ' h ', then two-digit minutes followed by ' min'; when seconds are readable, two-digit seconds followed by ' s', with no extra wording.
4 h 59 min 15 s
